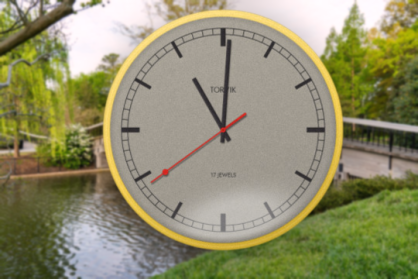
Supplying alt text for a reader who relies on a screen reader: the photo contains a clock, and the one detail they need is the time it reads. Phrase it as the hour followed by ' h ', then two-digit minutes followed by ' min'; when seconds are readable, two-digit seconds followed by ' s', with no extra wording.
11 h 00 min 39 s
